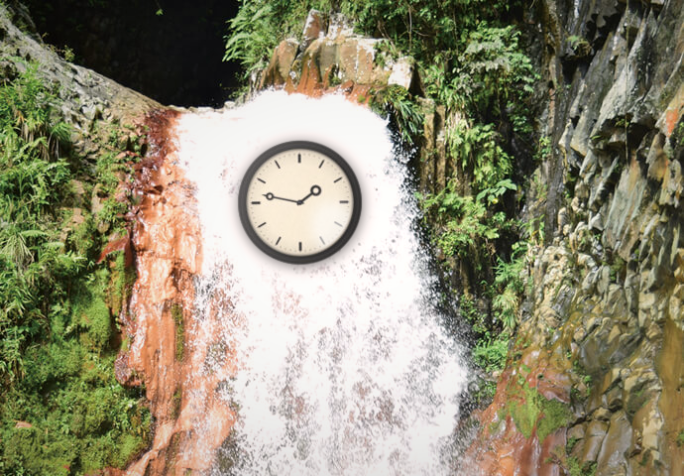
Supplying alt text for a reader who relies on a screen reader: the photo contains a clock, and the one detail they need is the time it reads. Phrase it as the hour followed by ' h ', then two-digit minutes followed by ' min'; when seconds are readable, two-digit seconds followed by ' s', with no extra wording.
1 h 47 min
